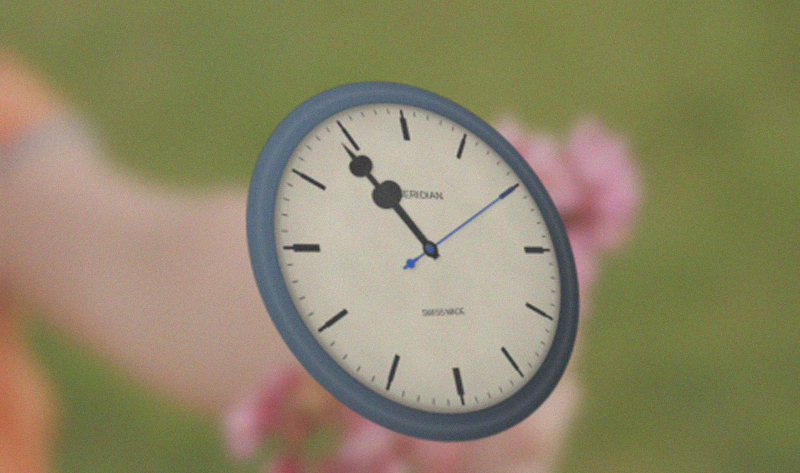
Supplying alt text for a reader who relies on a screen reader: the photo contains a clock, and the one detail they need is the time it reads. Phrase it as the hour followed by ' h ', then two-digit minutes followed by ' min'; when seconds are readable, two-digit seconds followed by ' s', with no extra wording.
10 h 54 min 10 s
